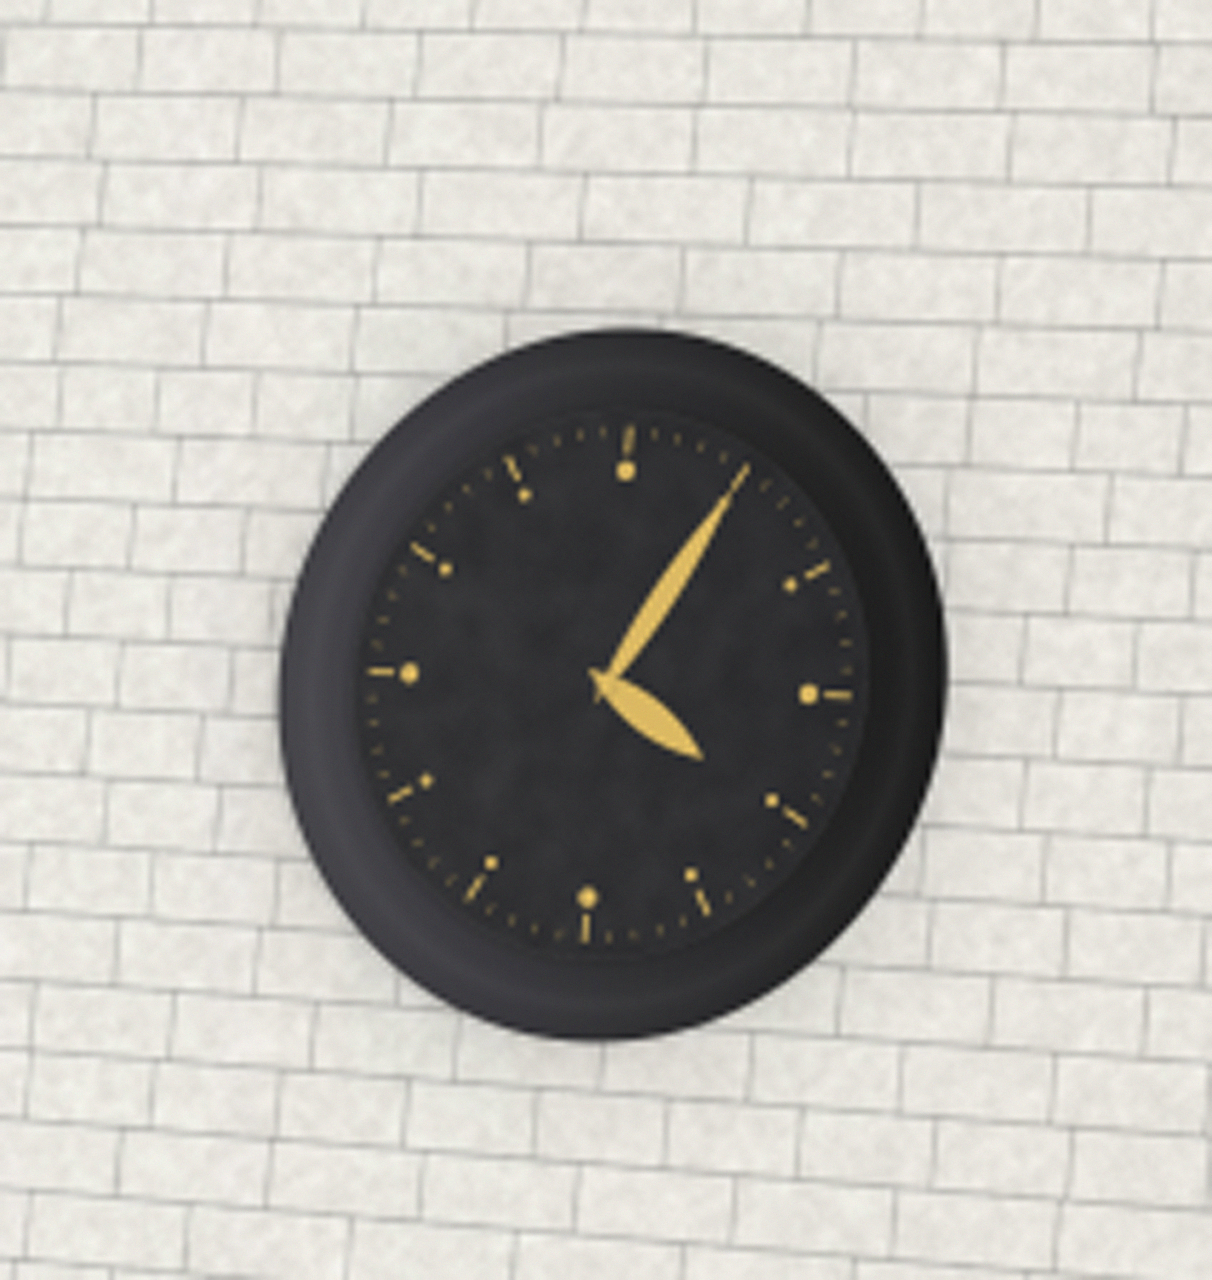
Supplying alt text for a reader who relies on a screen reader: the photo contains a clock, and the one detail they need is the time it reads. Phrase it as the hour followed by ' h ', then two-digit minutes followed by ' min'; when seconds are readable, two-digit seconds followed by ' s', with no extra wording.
4 h 05 min
